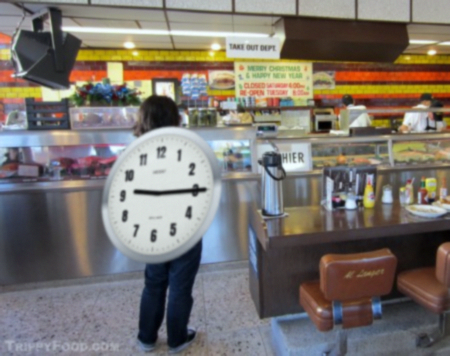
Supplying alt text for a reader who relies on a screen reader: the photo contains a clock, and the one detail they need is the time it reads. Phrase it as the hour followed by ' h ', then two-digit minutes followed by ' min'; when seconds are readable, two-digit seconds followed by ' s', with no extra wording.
9 h 15 min
